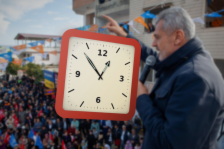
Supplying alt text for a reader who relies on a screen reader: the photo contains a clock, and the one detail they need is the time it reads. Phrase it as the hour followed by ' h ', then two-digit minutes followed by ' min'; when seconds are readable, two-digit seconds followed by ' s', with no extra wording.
12 h 53 min
